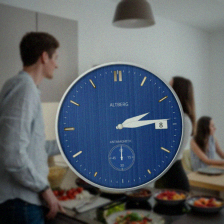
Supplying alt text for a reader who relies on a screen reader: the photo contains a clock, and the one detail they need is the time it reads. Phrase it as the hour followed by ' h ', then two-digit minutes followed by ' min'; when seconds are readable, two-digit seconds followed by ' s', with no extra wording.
2 h 14 min
